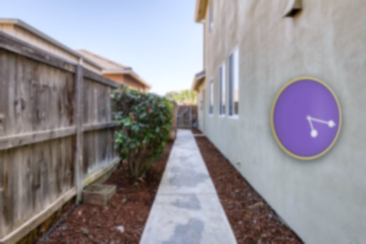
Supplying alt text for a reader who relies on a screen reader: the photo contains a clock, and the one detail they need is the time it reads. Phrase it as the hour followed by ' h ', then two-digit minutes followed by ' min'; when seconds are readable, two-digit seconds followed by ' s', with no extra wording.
5 h 17 min
